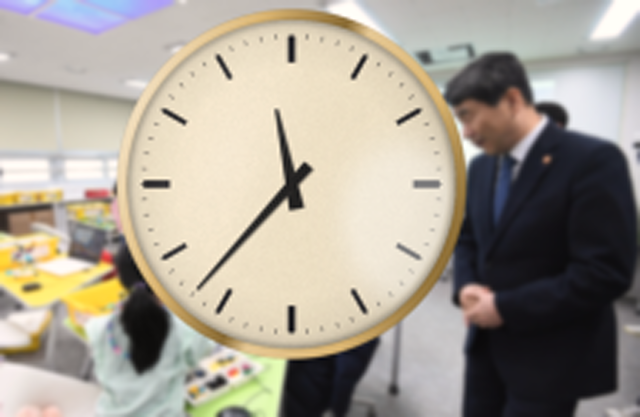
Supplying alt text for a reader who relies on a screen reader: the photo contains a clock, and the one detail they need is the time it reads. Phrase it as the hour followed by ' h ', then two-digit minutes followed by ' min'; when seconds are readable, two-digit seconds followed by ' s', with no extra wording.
11 h 37 min
